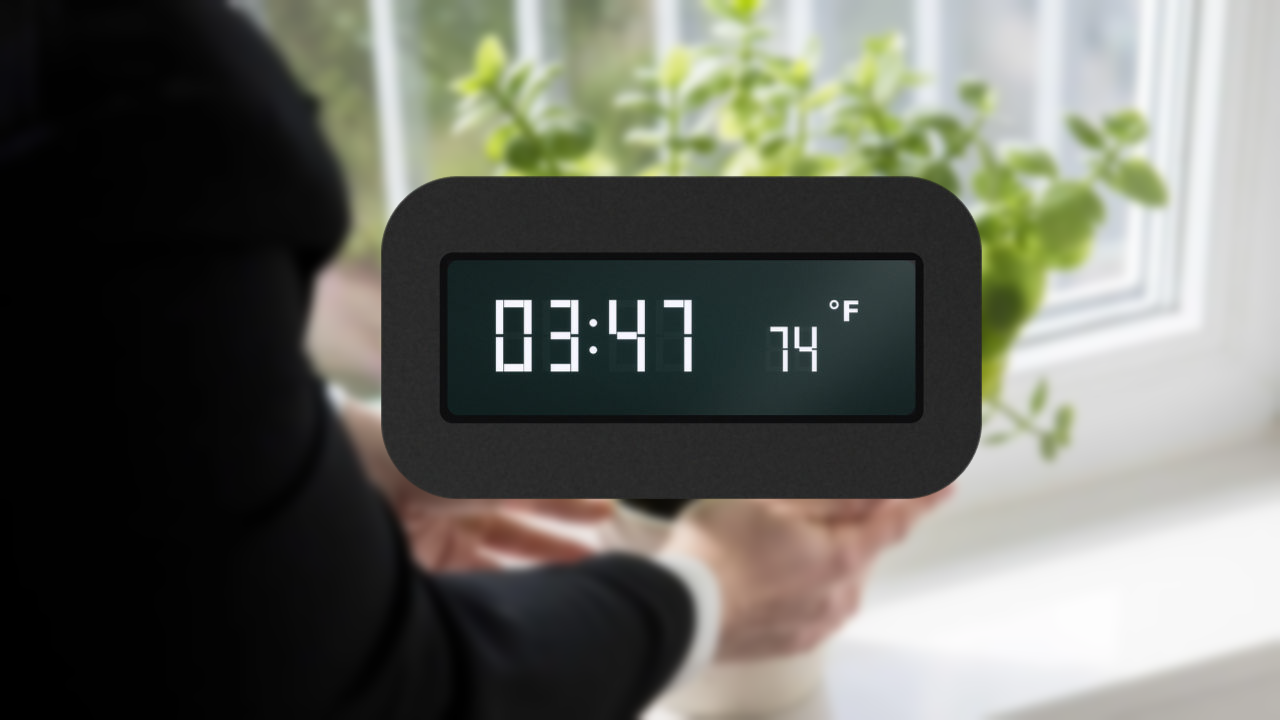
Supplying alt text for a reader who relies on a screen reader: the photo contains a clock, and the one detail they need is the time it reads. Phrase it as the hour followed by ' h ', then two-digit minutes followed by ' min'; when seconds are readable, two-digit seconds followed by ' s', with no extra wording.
3 h 47 min
